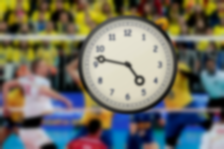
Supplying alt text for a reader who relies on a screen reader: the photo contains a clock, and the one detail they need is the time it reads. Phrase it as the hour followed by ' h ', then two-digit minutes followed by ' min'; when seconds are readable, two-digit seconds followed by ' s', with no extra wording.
4 h 47 min
